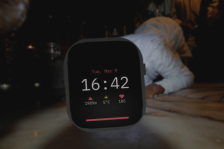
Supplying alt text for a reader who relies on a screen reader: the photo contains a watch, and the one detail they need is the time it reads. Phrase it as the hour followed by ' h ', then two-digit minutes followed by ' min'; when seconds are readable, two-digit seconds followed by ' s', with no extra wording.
16 h 42 min
